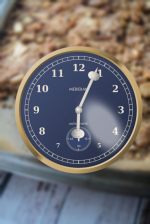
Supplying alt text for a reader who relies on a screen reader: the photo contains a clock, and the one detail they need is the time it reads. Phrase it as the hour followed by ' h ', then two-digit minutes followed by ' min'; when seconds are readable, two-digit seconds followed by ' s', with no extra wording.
6 h 04 min
